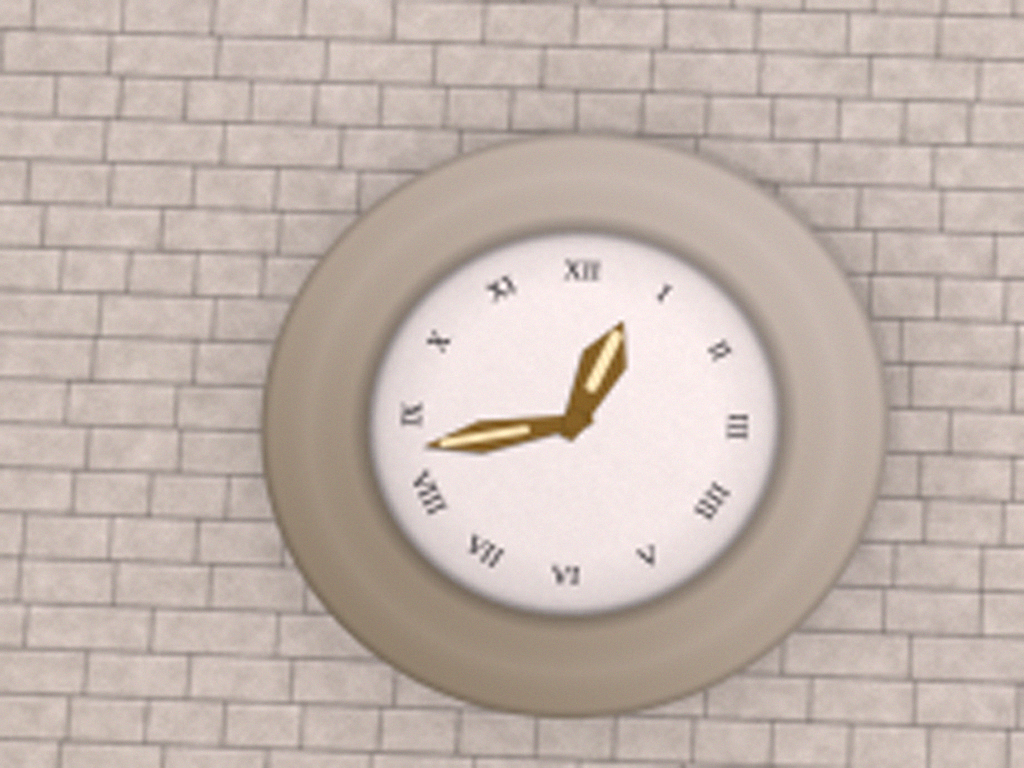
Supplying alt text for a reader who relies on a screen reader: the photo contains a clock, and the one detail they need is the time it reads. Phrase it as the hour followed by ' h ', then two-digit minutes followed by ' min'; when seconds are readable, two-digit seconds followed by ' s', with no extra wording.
12 h 43 min
